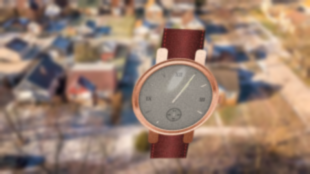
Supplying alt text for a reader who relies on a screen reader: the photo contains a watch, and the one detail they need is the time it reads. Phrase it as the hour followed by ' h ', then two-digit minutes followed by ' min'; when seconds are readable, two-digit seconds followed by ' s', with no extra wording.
1 h 05 min
